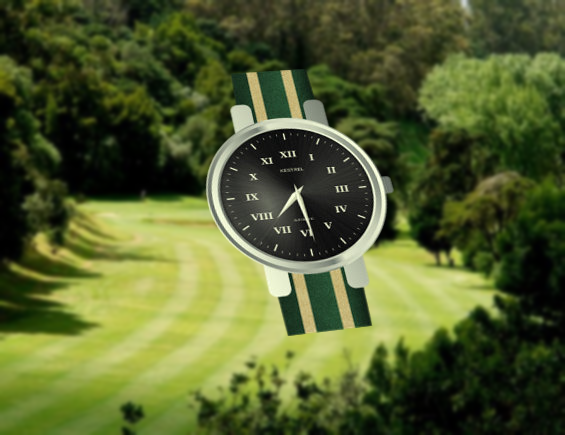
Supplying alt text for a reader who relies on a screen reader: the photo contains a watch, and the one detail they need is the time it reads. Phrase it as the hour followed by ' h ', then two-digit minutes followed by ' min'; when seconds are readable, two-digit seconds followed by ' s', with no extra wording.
7 h 29 min
